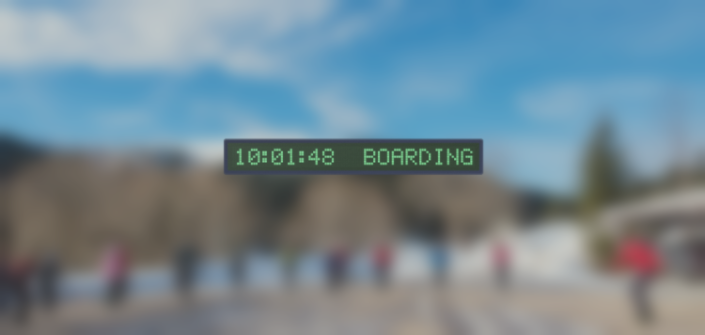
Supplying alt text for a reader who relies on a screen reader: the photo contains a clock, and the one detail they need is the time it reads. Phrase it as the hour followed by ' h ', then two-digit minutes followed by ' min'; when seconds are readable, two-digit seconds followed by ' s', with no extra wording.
10 h 01 min 48 s
